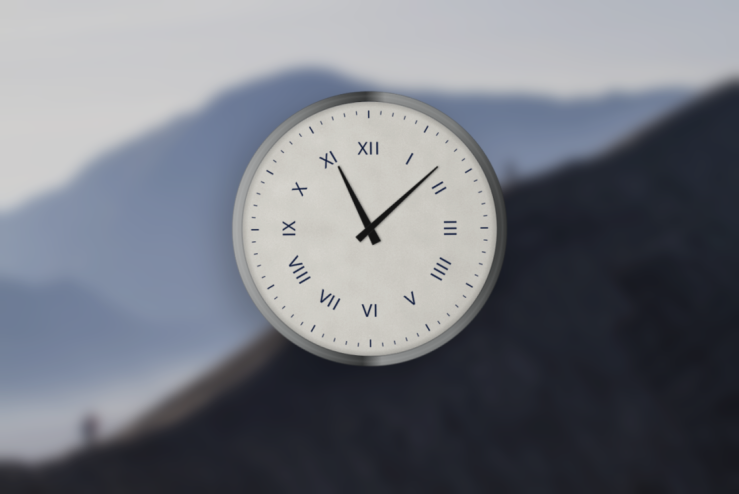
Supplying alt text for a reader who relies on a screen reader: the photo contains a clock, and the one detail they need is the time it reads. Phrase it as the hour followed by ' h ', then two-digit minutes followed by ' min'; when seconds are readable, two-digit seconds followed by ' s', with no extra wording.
11 h 08 min
